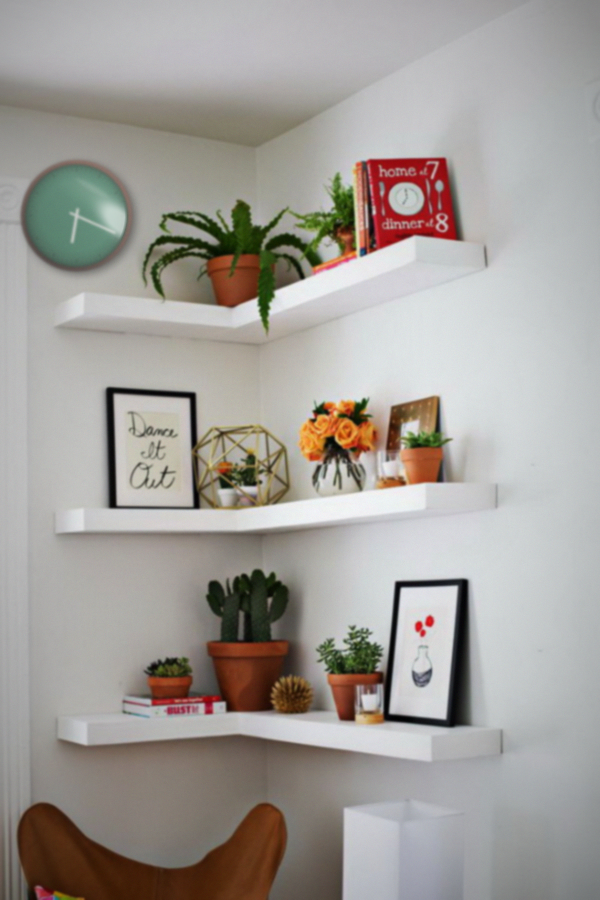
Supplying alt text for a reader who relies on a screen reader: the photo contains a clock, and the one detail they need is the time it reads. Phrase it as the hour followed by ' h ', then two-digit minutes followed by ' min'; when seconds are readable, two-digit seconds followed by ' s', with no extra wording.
6 h 19 min
